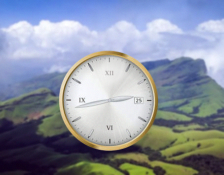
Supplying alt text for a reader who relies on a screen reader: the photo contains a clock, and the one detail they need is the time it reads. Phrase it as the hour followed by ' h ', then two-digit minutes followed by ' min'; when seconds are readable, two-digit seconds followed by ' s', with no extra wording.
2 h 43 min
